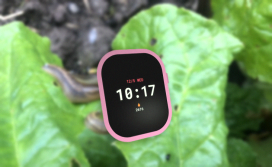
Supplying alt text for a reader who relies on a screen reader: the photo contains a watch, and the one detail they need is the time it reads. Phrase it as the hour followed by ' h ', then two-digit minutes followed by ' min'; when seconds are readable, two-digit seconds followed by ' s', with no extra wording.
10 h 17 min
